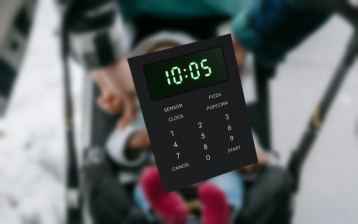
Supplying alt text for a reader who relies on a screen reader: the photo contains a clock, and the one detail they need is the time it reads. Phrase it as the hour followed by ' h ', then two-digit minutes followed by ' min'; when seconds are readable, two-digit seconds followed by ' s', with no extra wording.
10 h 05 min
